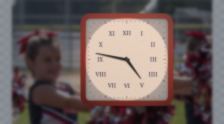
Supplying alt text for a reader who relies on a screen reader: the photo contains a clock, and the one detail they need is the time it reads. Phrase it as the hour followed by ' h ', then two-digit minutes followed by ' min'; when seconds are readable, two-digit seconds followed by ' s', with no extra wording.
4 h 47 min
